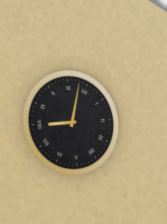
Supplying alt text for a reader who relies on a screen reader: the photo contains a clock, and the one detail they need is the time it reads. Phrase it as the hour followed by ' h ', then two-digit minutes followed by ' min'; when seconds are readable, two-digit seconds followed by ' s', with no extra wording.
7 h 58 min
